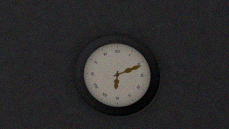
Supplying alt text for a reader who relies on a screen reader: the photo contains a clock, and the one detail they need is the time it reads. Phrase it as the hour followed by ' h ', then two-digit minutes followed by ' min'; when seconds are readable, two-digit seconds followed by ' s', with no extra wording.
6 h 11 min
